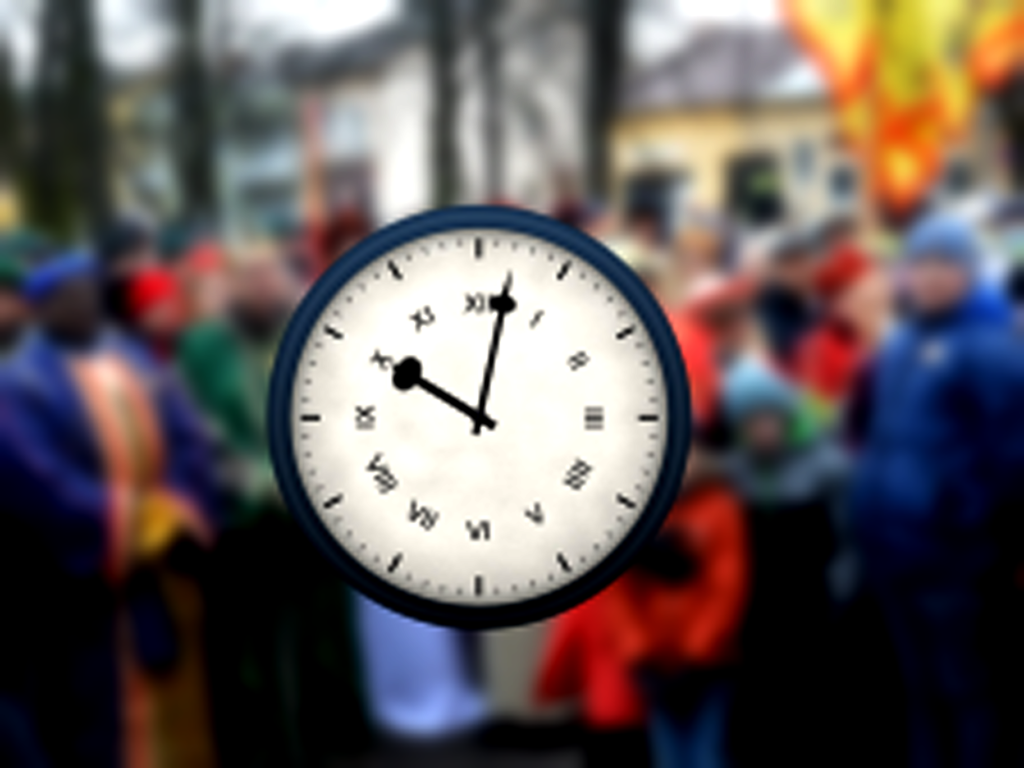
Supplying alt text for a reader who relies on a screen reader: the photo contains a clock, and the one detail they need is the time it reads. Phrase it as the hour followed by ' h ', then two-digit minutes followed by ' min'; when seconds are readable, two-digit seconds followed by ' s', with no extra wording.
10 h 02 min
